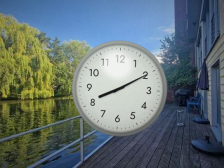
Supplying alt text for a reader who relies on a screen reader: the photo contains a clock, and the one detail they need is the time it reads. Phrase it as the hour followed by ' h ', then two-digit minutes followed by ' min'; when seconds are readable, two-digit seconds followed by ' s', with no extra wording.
8 h 10 min
